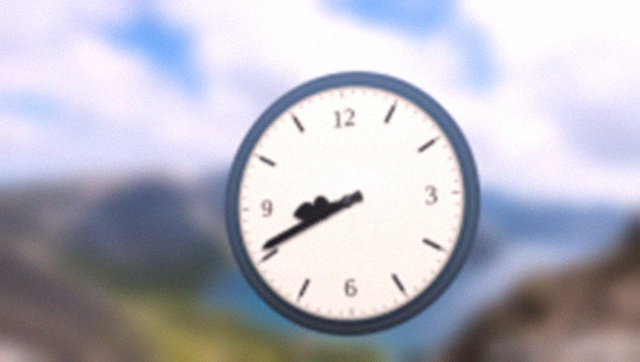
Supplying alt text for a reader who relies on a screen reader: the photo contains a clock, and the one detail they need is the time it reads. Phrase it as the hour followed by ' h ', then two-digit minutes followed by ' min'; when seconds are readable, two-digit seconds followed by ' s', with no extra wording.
8 h 41 min
